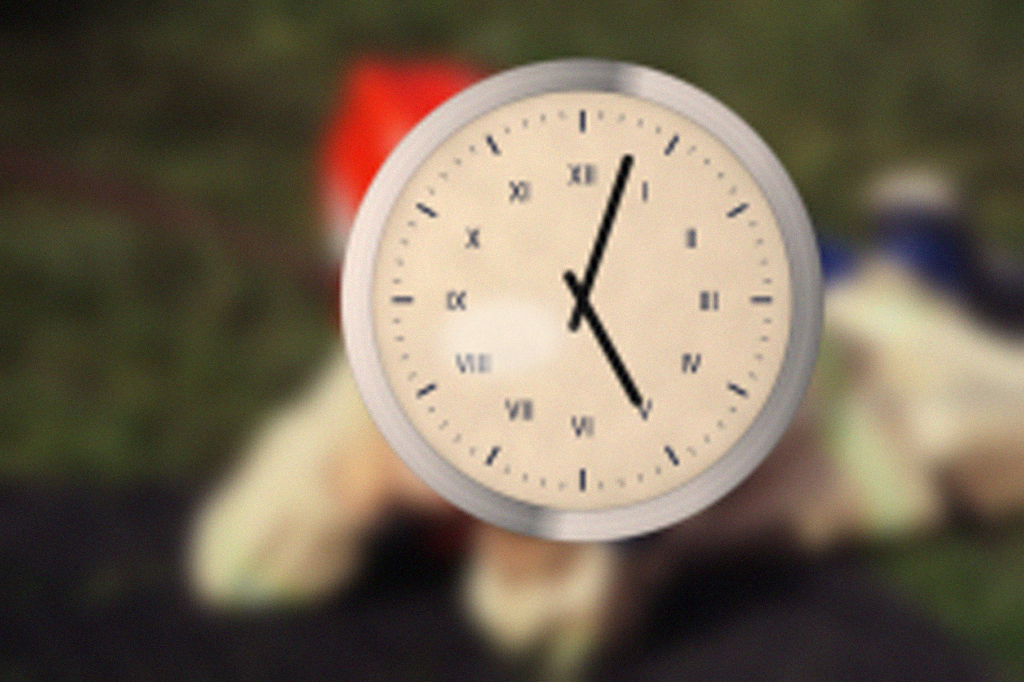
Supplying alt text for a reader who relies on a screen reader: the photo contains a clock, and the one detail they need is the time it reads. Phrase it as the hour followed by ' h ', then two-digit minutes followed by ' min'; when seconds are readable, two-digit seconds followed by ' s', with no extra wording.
5 h 03 min
